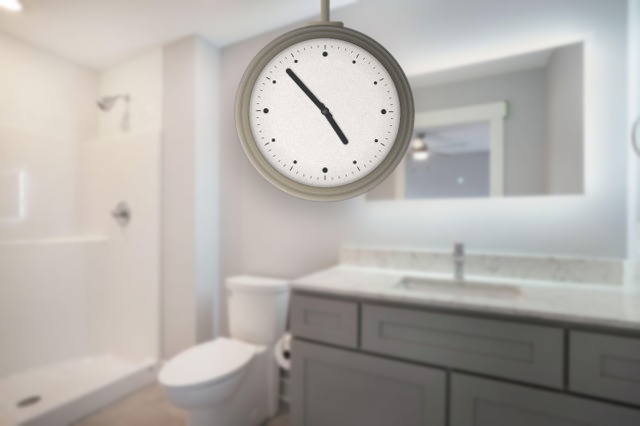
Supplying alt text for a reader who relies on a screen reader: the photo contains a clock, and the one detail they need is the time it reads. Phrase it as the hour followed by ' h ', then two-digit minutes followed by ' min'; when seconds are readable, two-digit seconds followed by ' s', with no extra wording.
4 h 53 min
